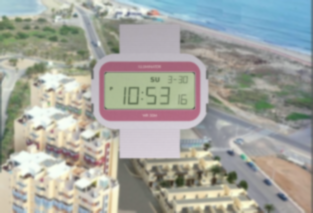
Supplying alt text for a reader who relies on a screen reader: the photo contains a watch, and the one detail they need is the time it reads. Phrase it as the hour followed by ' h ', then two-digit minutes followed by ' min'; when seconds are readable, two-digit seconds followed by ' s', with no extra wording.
10 h 53 min 16 s
